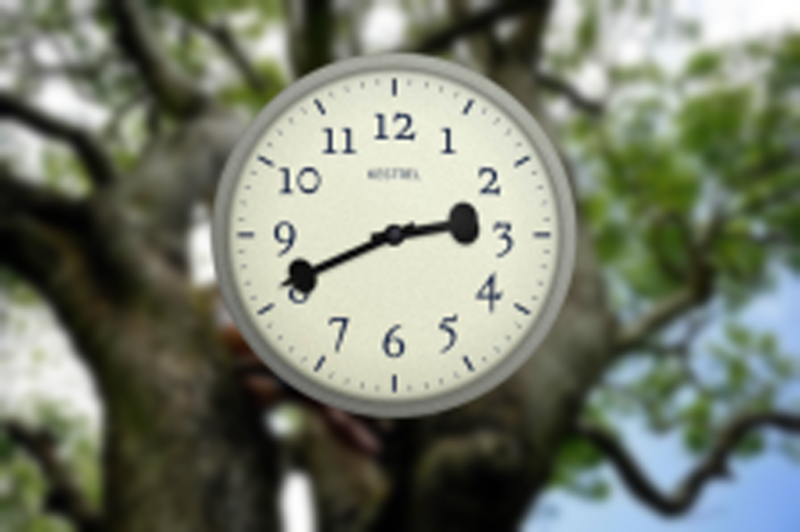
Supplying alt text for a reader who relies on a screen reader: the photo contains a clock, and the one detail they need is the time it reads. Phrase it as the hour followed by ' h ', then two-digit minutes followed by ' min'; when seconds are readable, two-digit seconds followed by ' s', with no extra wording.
2 h 41 min
